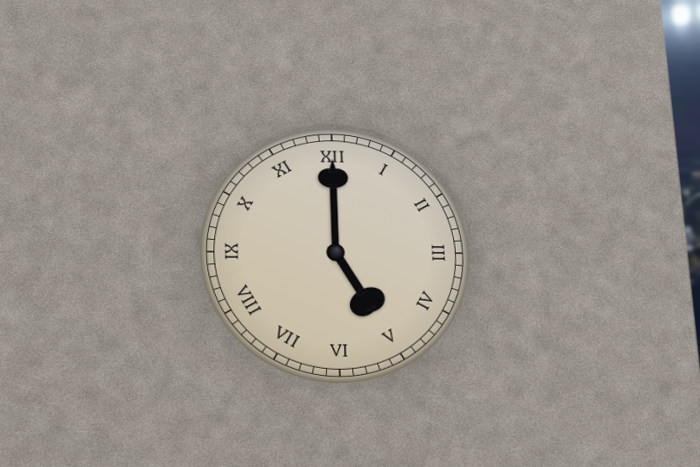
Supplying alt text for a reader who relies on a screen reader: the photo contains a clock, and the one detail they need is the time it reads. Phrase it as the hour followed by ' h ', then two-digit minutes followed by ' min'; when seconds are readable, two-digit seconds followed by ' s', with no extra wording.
5 h 00 min
